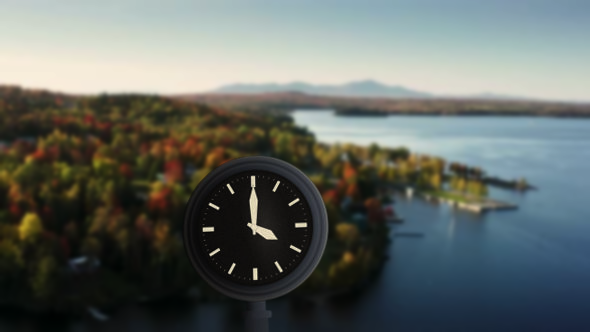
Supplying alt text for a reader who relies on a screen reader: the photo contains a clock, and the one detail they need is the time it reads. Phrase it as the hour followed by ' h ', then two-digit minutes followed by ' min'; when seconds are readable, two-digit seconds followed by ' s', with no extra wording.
4 h 00 min
